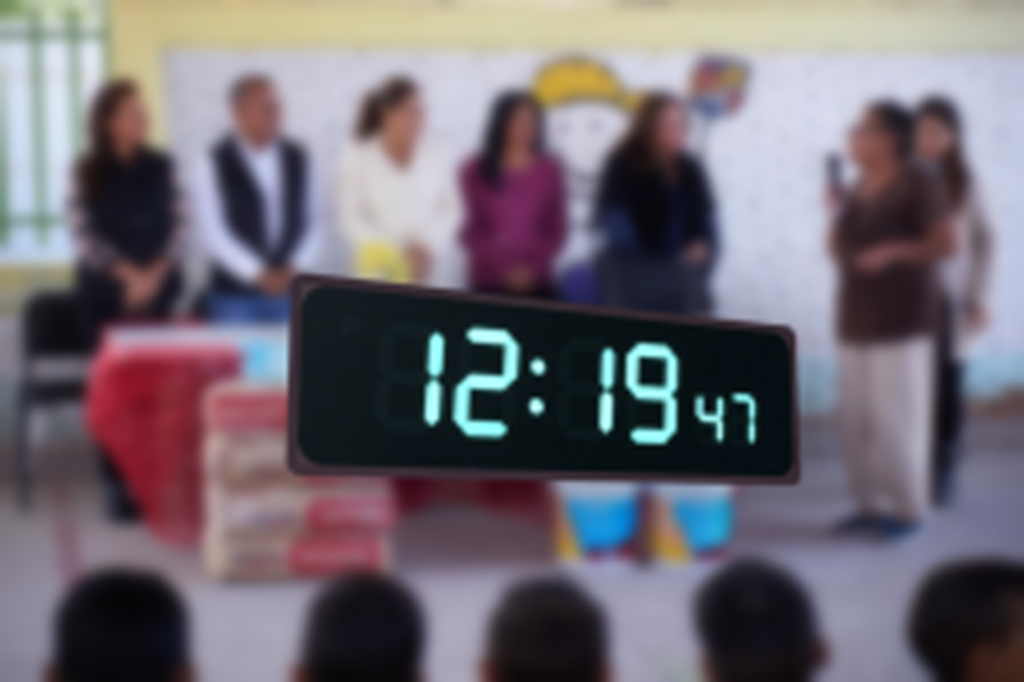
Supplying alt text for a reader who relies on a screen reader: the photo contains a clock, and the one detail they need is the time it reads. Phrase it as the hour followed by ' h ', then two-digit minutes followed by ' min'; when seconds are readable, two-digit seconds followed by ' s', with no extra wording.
12 h 19 min 47 s
